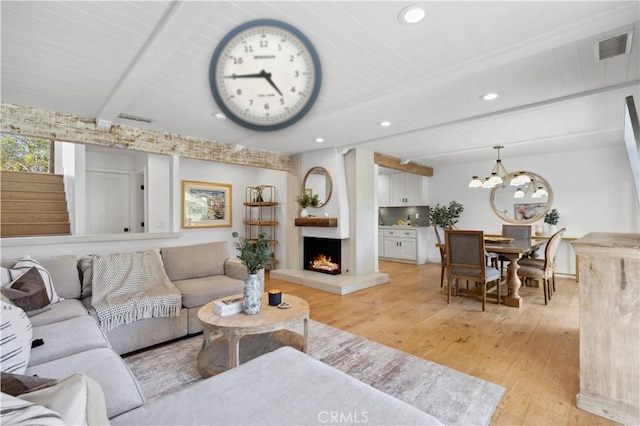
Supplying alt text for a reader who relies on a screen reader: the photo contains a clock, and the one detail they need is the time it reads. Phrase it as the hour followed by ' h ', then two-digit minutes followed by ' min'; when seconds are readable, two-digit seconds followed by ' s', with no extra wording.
4 h 45 min
